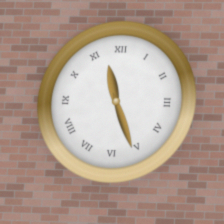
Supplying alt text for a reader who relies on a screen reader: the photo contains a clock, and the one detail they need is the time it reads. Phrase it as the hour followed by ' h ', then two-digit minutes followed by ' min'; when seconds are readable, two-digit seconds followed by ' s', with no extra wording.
11 h 26 min
